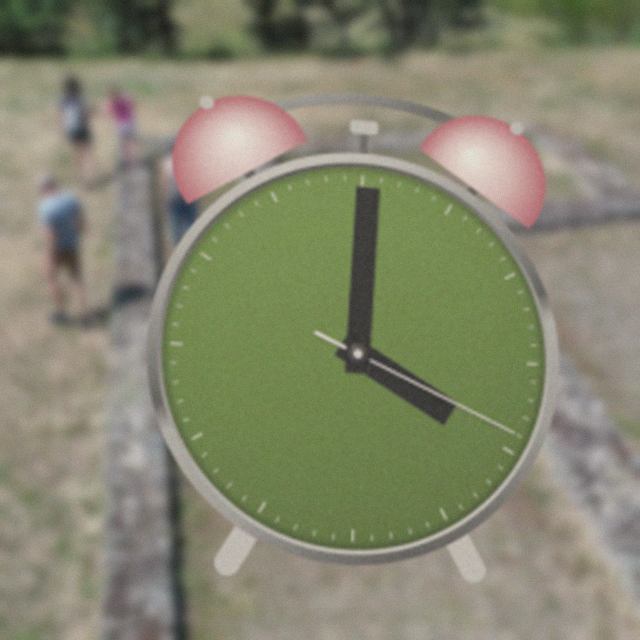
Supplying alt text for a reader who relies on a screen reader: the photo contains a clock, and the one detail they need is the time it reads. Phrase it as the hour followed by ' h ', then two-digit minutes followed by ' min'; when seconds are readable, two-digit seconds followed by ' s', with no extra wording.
4 h 00 min 19 s
